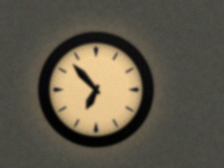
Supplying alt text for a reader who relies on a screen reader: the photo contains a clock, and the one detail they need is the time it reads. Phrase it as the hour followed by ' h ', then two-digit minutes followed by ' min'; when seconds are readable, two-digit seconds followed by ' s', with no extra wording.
6 h 53 min
